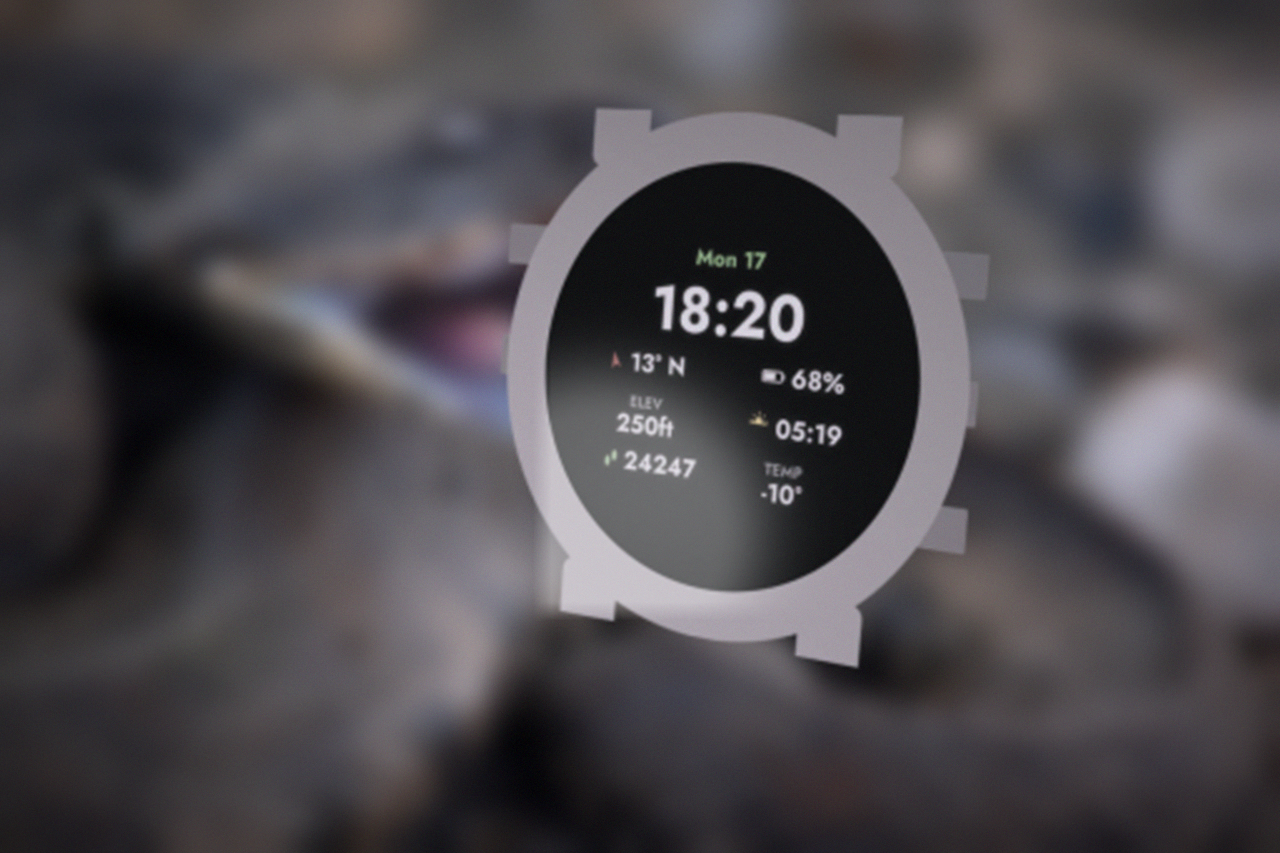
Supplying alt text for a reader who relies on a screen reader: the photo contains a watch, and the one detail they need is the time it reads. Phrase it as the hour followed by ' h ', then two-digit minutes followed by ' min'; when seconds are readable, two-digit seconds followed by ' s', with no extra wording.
18 h 20 min
